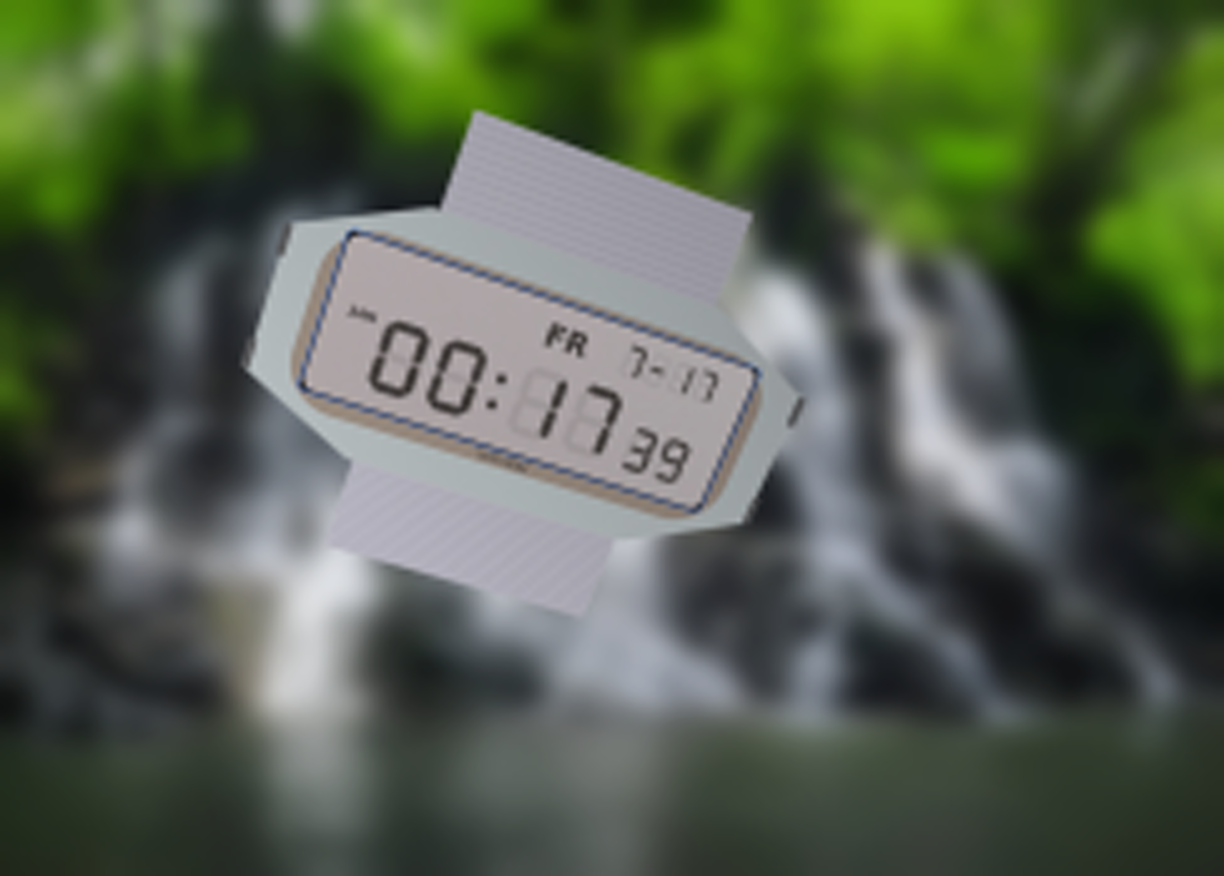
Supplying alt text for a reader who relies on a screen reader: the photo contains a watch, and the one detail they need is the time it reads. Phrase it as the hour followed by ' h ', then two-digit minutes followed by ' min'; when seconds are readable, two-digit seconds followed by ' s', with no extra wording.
0 h 17 min 39 s
